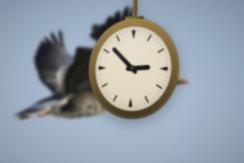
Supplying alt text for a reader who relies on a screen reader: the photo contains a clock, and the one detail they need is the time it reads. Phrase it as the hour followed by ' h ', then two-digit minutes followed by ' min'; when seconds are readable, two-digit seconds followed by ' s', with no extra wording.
2 h 52 min
